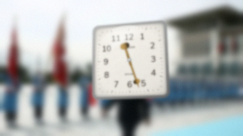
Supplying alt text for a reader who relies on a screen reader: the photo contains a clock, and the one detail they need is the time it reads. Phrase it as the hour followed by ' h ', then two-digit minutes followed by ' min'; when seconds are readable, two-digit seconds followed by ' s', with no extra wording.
11 h 27 min
